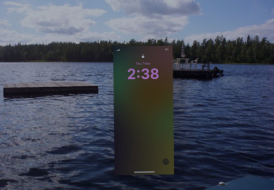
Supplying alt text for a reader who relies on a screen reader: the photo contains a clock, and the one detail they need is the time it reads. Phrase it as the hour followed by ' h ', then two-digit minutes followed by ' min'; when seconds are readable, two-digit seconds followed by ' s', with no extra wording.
2 h 38 min
